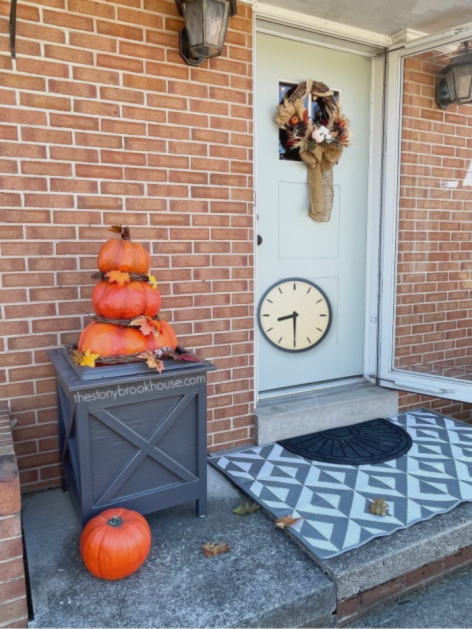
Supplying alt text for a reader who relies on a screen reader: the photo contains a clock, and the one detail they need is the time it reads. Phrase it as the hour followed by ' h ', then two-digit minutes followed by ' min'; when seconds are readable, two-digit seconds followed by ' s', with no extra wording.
8 h 30 min
